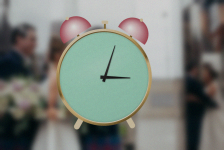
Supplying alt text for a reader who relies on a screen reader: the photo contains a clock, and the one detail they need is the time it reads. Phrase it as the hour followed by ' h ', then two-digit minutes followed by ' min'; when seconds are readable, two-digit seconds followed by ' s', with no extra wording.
3 h 03 min
